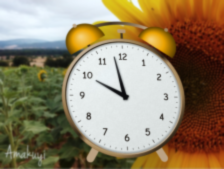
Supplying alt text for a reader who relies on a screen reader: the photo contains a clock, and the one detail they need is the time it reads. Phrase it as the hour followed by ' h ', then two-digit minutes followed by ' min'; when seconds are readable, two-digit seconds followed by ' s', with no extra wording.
9 h 58 min
